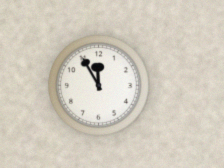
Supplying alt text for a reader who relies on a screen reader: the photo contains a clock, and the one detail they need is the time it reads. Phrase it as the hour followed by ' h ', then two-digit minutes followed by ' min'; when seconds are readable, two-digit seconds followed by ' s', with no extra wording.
11 h 55 min
